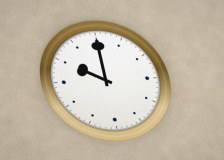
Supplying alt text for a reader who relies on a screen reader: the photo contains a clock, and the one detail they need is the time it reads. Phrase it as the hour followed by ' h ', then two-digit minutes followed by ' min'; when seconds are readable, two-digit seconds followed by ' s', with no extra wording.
10 h 00 min
